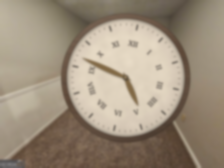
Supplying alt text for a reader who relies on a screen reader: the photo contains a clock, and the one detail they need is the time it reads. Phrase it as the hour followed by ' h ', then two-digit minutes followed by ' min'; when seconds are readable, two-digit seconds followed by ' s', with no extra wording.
4 h 47 min
